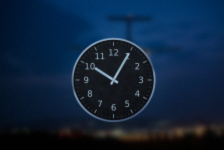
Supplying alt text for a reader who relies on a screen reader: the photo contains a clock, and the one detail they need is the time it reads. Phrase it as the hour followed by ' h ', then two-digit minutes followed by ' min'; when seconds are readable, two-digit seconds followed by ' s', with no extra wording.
10 h 05 min
